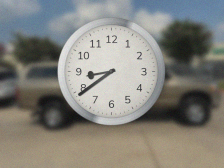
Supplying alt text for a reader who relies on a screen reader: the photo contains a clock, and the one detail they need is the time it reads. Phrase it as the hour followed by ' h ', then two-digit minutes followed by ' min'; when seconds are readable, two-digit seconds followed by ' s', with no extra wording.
8 h 39 min
